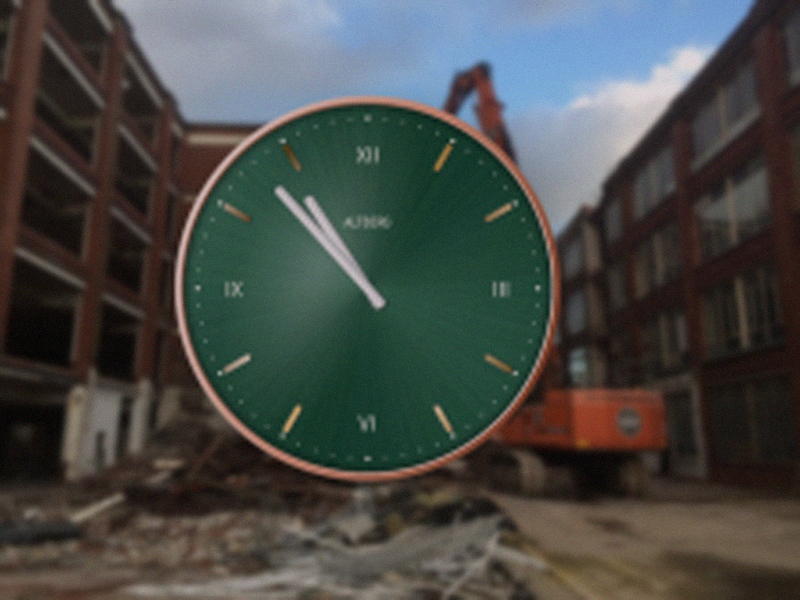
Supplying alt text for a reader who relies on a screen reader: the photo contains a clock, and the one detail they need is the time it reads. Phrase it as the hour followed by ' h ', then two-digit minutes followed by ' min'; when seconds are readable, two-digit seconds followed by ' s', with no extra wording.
10 h 53 min
